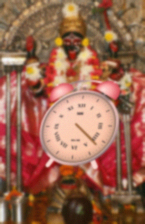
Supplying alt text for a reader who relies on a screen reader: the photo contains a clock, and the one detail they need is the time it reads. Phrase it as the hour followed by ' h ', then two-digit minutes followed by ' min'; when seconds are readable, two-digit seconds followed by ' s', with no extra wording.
4 h 22 min
